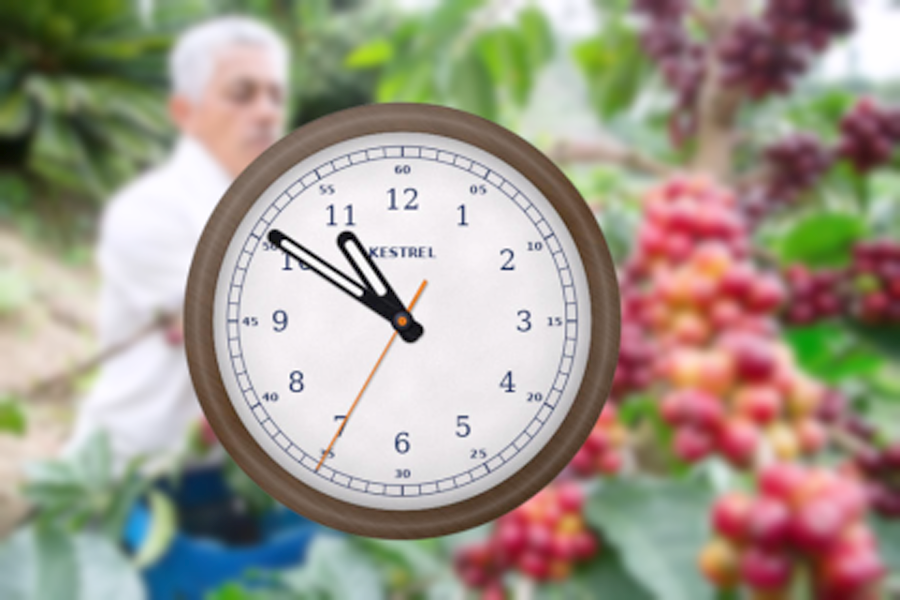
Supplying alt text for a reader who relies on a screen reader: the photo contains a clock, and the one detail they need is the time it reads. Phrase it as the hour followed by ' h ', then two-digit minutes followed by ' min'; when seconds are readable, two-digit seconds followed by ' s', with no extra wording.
10 h 50 min 35 s
